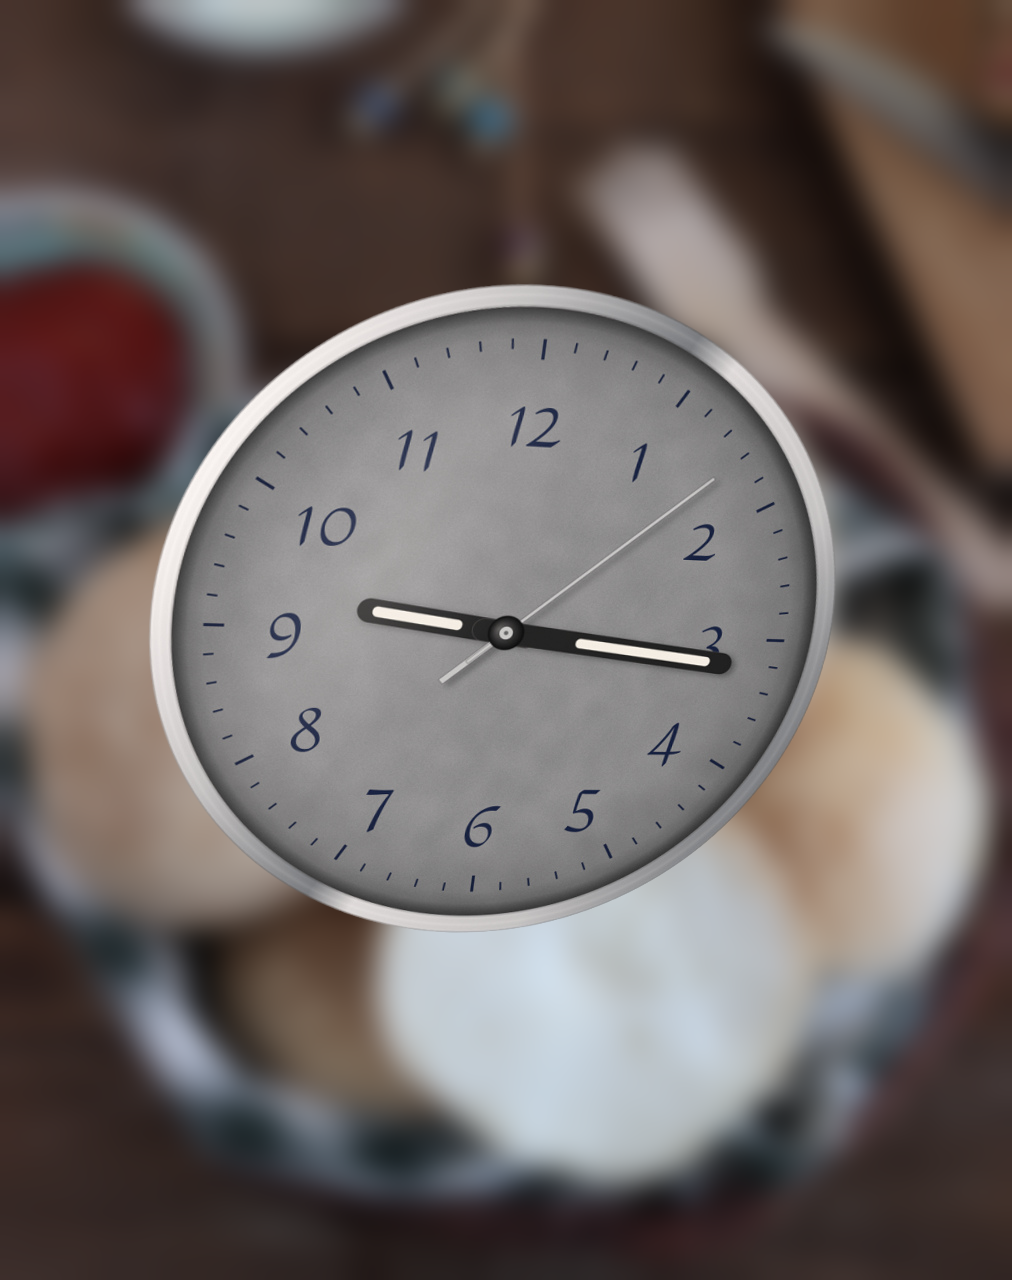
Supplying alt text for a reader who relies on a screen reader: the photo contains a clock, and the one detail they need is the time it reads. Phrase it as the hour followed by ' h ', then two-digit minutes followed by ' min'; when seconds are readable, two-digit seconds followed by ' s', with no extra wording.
9 h 16 min 08 s
